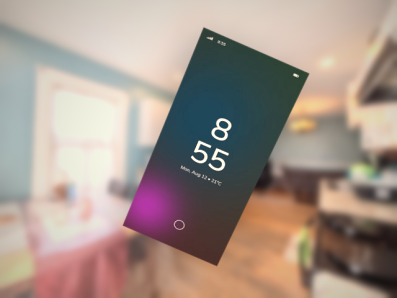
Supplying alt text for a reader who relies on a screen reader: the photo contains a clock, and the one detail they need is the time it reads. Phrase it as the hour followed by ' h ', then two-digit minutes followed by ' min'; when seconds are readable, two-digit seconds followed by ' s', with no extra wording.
8 h 55 min
